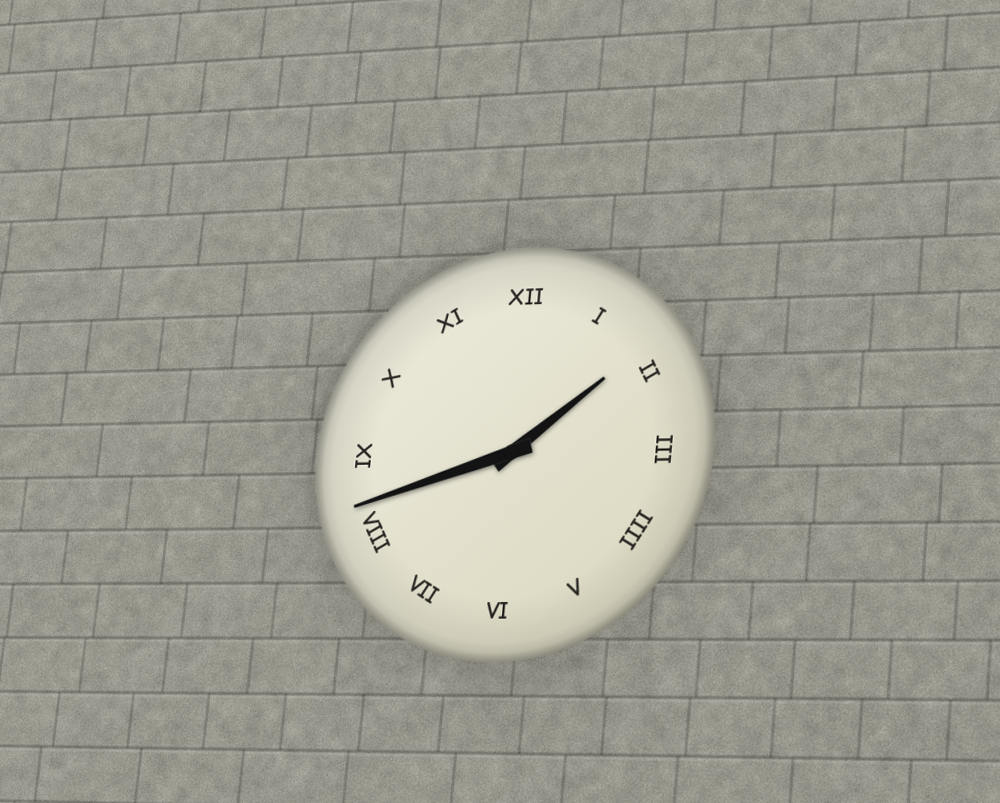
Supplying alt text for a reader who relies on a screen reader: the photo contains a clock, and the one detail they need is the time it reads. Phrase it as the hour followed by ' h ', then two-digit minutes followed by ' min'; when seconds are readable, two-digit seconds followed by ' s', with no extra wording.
1 h 42 min
